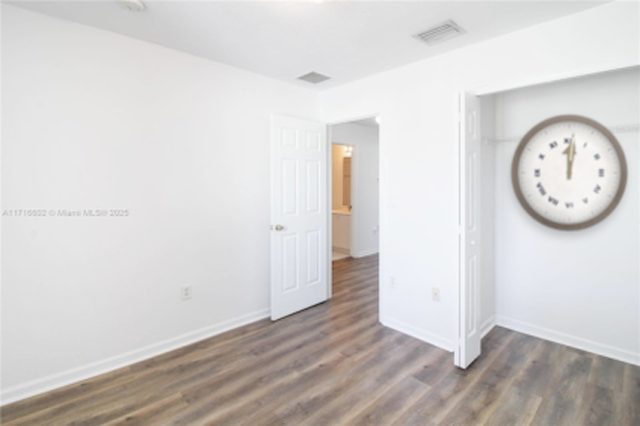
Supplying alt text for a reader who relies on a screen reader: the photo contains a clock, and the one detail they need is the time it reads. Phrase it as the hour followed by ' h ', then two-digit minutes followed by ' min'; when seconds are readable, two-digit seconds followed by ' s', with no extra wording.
12 h 01 min
